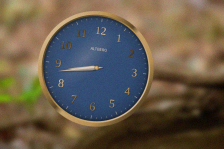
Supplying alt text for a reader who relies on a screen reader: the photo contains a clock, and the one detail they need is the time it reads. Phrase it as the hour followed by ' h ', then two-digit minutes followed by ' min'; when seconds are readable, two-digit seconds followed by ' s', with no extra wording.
8 h 43 min
